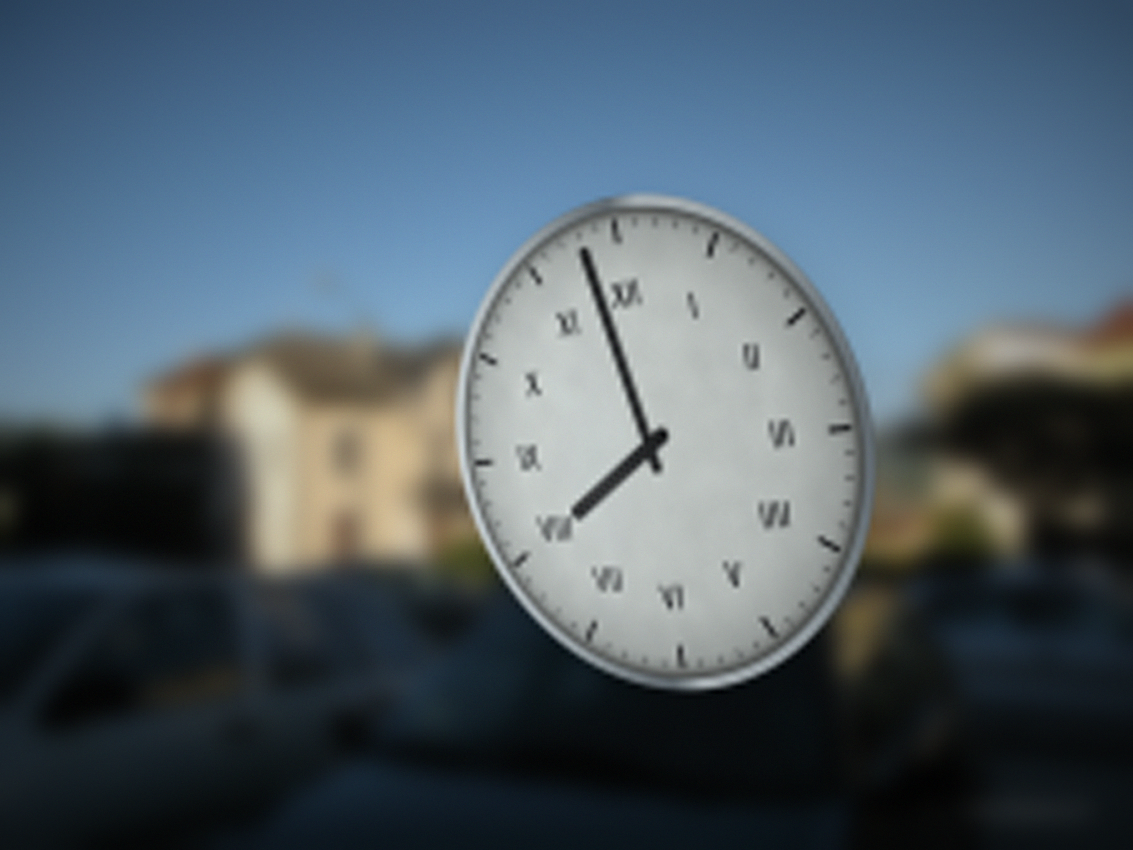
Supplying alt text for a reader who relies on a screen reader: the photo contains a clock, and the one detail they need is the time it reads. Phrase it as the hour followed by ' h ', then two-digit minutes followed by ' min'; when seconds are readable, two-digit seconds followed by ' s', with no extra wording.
7 h 58 min
